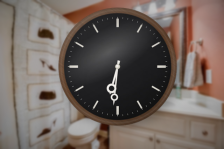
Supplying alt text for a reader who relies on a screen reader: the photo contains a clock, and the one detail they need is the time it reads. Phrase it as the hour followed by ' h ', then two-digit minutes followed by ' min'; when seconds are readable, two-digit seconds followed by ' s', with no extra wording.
6 h 31 min
